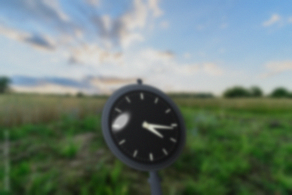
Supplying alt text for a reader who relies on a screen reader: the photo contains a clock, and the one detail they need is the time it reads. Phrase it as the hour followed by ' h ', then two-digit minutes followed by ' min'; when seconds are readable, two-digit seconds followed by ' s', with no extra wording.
4 h 16 min
